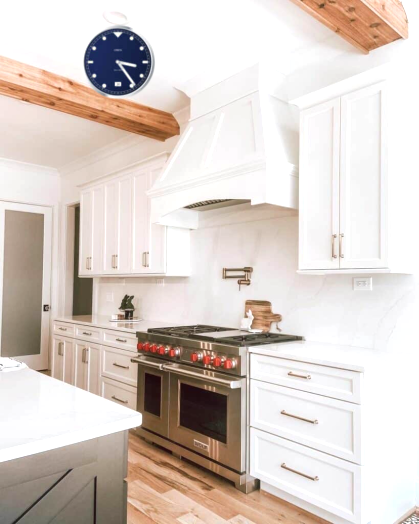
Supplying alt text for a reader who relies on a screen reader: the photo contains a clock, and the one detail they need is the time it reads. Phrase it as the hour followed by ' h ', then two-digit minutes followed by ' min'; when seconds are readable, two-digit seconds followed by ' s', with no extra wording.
3 h 24 min
